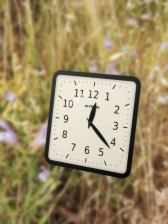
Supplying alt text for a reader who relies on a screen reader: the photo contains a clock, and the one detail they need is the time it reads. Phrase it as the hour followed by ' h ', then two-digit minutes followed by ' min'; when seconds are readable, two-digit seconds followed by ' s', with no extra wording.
12 h 22 min
